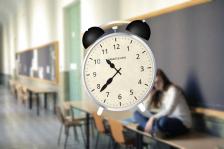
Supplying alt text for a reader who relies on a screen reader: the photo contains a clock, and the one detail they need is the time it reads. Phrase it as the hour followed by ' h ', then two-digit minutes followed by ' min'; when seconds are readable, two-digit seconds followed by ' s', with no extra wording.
10 h 38 min
